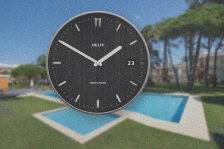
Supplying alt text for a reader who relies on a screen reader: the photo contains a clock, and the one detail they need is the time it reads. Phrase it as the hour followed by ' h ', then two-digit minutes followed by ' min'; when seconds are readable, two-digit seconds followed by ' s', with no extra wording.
1 h 50 min
